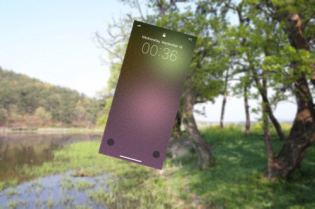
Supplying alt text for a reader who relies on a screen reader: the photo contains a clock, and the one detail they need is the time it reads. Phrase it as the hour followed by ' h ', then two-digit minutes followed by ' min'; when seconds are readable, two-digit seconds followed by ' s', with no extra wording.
0 h 36 min
